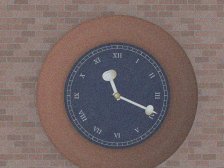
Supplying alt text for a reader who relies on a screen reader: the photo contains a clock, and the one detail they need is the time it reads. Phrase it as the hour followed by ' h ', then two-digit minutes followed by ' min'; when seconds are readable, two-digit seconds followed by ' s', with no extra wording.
11 h 19 min
